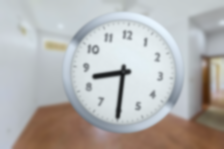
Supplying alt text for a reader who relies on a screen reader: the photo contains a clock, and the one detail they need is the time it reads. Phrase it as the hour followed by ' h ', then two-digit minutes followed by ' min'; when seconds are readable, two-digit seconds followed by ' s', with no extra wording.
8 h 30 min
